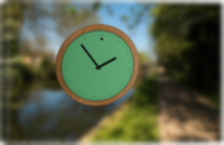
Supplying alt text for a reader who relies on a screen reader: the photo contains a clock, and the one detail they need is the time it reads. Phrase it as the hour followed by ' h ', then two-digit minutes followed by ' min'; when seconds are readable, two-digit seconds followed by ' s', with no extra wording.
1 h 53 min
